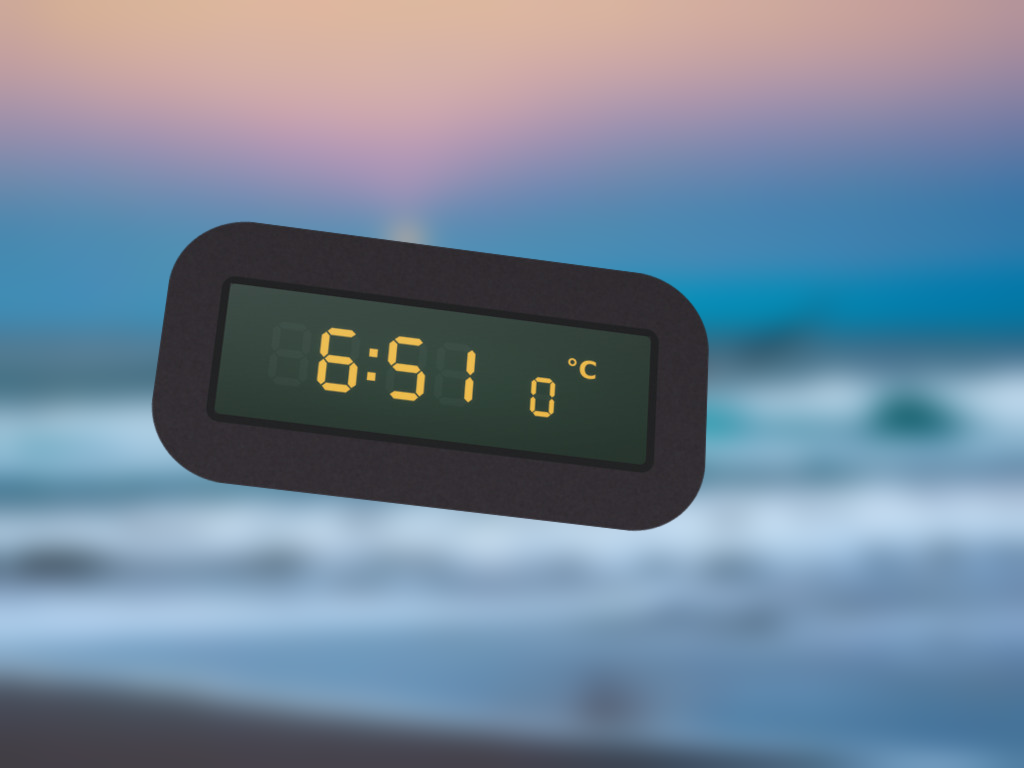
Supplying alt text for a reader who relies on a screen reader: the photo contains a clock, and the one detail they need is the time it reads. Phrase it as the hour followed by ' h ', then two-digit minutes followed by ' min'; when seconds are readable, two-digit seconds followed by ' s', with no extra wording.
6 h 51 min
